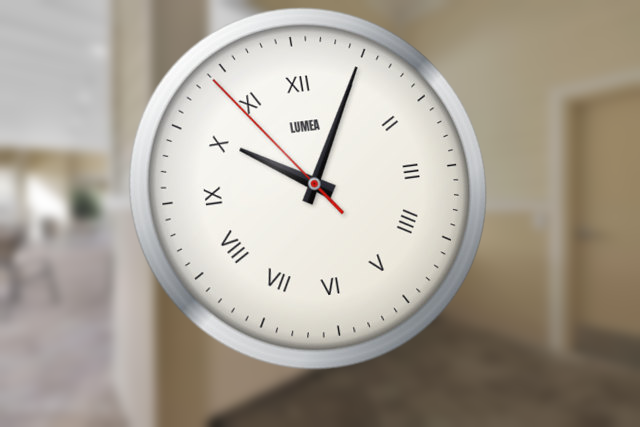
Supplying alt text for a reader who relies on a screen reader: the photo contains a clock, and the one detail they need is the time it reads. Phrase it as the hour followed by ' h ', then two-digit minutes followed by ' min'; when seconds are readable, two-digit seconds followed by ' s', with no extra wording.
10 h 04 min 54 s
